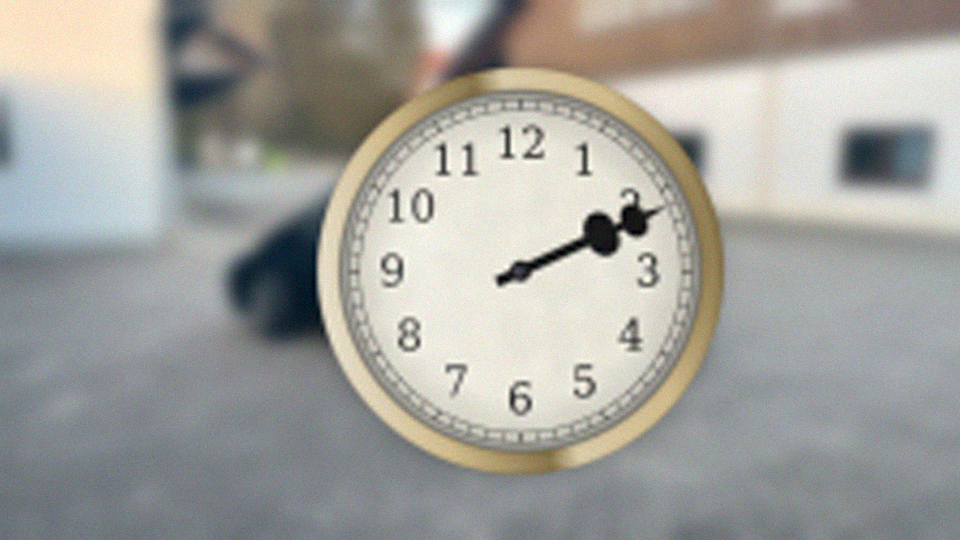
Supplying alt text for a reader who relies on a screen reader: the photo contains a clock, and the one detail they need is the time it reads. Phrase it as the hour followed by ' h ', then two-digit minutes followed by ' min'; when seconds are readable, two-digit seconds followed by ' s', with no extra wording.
2 h 11 min
